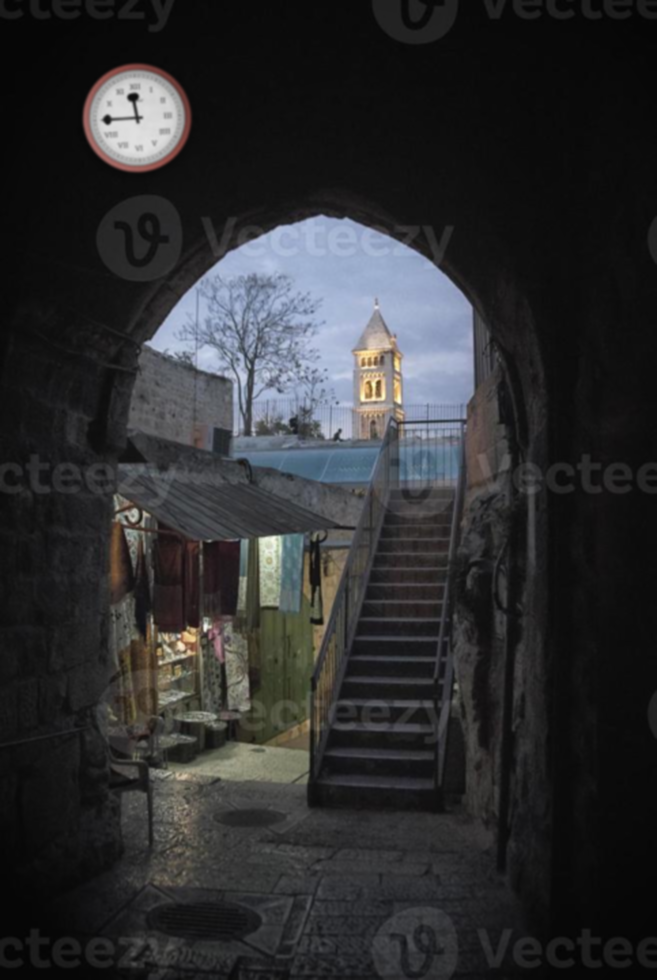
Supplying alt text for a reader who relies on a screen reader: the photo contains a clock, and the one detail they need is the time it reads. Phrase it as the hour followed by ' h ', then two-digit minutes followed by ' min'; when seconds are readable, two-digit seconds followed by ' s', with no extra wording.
11 h 45 min
